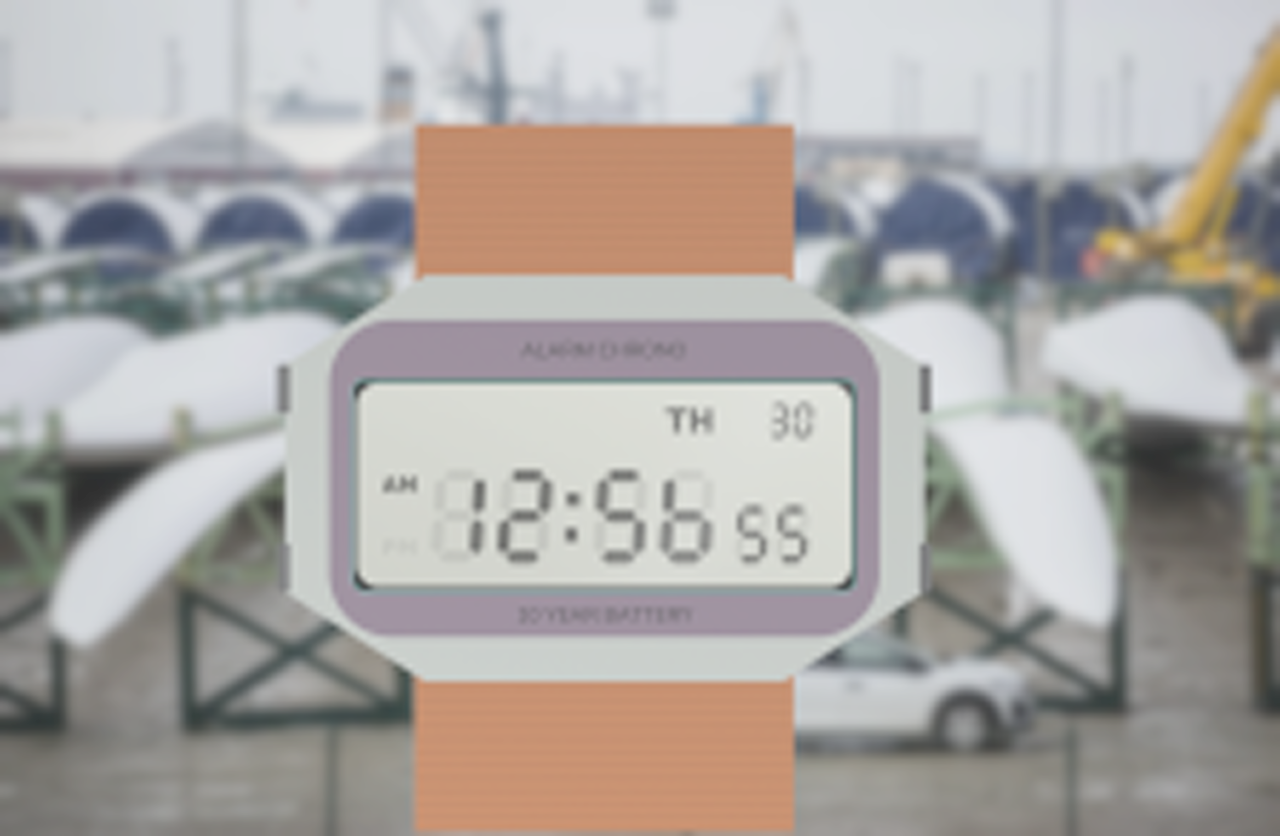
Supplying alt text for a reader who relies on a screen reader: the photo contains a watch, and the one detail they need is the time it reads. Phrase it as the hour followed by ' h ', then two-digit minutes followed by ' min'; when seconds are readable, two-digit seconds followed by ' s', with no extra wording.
12 h 56 min 55 s
